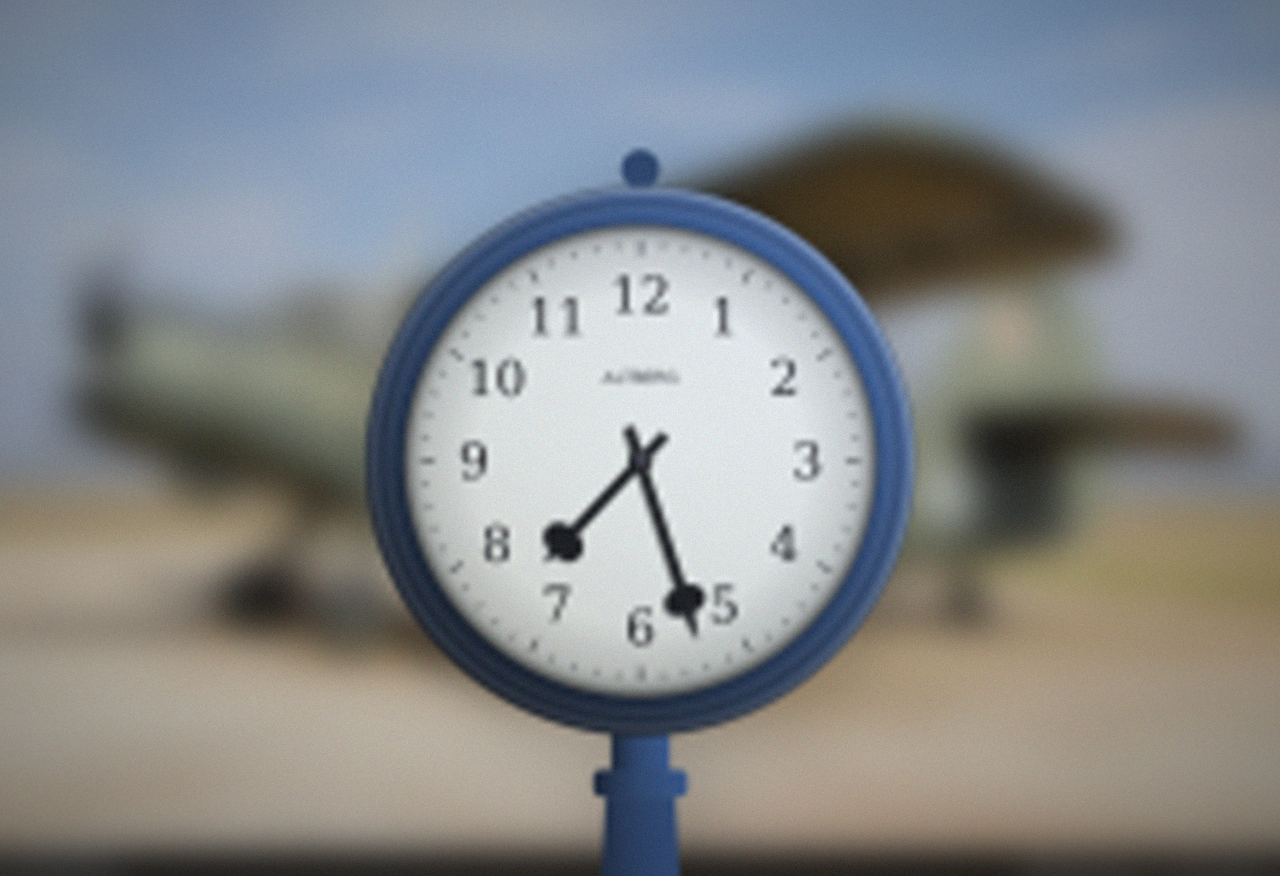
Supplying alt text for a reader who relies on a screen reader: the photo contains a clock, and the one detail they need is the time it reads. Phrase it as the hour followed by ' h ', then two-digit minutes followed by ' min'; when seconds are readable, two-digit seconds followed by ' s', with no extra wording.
7 h 27 min
